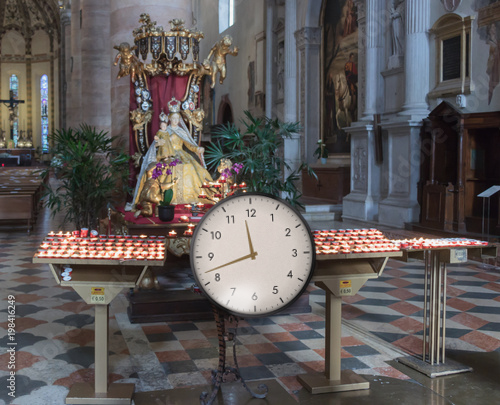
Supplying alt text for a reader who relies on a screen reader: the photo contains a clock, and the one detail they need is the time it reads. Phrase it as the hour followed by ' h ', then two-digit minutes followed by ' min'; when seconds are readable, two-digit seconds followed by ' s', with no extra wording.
11 h 42 min
